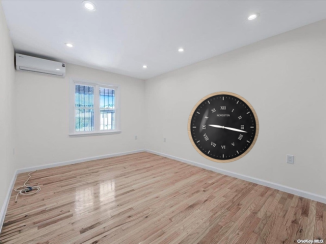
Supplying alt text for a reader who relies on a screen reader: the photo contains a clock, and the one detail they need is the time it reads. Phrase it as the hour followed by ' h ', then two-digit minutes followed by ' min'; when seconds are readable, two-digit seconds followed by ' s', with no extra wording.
9 h 17 min
